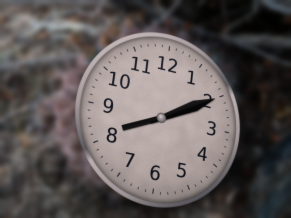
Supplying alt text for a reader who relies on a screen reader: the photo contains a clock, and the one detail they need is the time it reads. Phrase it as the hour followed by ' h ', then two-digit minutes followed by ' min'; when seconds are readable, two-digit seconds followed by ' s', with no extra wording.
8 h 10 min
